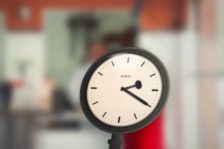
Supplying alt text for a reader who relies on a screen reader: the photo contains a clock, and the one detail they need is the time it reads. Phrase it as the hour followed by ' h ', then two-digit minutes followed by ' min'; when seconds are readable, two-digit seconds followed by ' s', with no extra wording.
2 h 20 min
